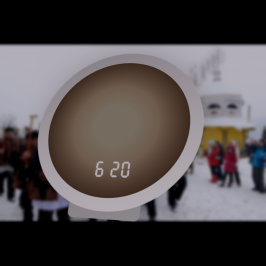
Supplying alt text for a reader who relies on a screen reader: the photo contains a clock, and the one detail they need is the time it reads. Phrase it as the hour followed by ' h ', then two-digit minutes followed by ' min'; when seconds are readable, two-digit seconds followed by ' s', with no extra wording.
6 h 20 min
